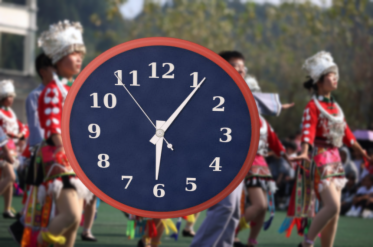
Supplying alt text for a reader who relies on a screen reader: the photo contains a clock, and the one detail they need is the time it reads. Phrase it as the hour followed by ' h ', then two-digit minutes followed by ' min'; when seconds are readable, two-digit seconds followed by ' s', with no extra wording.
6 h 05 min 54 s
